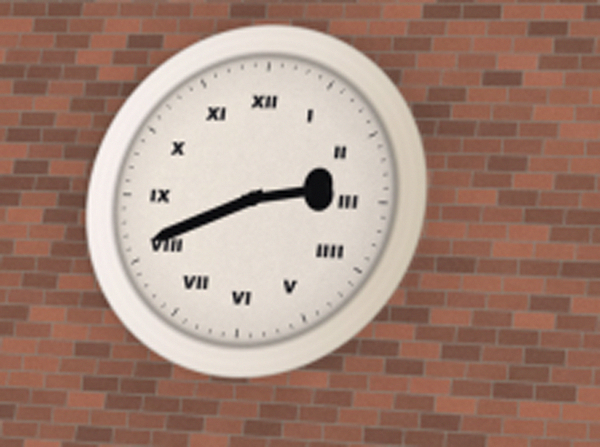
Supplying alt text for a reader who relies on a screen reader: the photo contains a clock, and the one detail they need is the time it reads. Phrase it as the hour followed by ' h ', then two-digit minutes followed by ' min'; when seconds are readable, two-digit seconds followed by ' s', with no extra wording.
2 h 41 min
